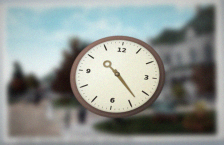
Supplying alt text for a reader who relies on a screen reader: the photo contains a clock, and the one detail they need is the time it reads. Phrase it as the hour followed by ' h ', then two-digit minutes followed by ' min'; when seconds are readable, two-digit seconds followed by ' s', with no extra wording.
10 h 23 min
